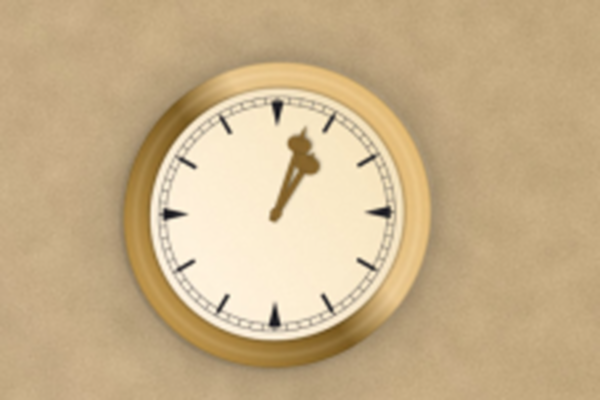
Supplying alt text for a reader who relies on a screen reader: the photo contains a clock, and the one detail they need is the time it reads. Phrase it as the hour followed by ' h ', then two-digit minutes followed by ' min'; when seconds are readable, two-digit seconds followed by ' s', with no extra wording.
1 h 03 min
